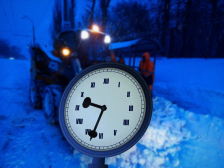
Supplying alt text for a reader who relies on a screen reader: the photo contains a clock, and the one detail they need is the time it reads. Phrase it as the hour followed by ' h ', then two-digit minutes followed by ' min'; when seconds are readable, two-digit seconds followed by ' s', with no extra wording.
9 h 33 min
